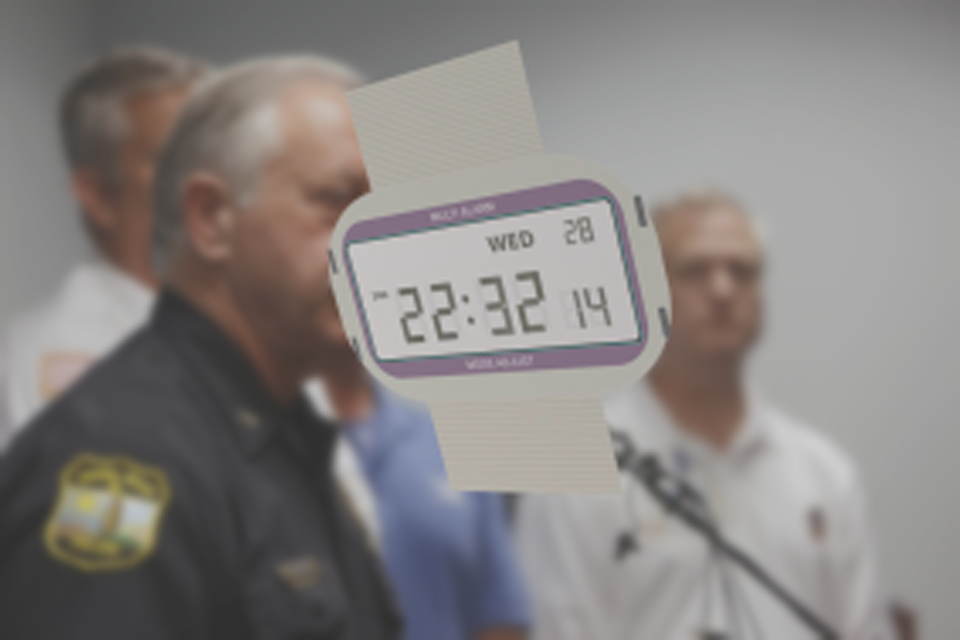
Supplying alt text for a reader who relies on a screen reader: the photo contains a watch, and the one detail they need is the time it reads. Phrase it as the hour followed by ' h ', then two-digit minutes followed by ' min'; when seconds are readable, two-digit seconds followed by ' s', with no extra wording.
22 h 32 min 14 s
